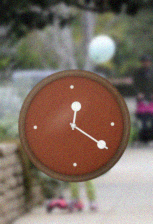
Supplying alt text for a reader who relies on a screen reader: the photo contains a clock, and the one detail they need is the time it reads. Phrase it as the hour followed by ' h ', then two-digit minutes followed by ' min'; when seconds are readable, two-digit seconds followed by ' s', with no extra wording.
12 h 21 min
